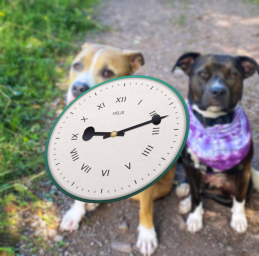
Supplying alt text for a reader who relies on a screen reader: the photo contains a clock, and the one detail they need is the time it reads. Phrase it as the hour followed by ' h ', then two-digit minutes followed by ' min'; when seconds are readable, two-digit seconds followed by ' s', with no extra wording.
9 h 12 min
